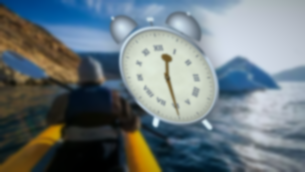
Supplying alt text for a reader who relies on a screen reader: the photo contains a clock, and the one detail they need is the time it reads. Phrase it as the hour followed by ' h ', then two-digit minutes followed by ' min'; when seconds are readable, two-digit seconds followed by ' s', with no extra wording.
12 h 30 min
